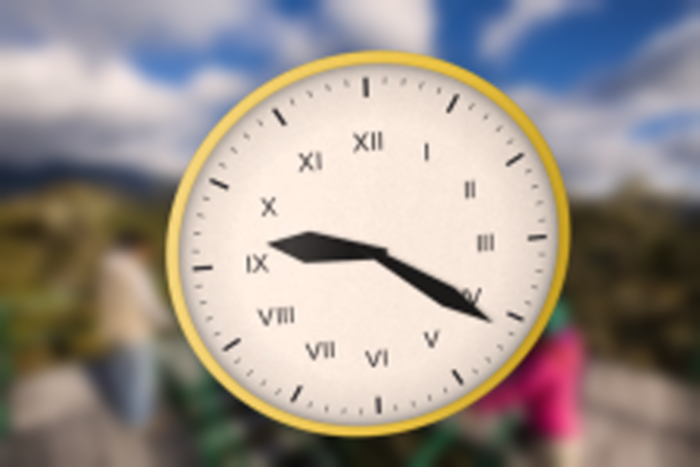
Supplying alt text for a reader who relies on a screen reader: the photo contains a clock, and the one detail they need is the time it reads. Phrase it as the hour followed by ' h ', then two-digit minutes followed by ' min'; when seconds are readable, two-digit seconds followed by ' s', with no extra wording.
9 h 21 min
